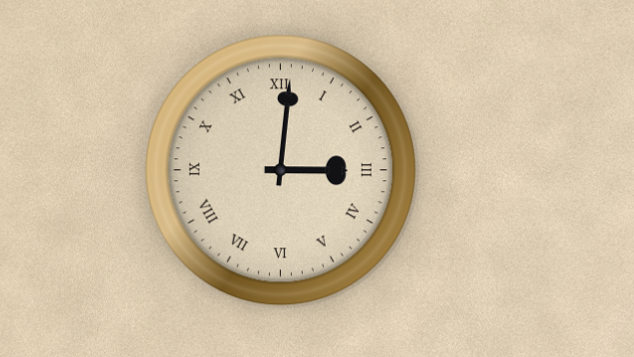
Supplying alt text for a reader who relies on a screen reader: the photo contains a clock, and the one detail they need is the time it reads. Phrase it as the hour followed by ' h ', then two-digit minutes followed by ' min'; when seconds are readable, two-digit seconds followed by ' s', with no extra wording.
3 h 01 min
